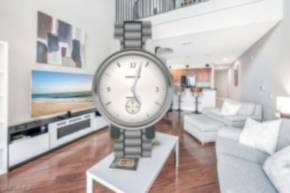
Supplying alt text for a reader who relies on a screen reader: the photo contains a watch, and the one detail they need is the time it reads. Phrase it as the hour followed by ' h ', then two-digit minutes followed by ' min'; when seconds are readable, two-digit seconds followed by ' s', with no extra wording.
5 h 03 min
